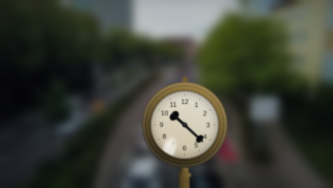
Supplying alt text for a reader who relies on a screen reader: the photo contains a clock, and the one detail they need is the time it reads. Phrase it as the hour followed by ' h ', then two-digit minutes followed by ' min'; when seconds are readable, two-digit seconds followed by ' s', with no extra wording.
10 h 22 min
